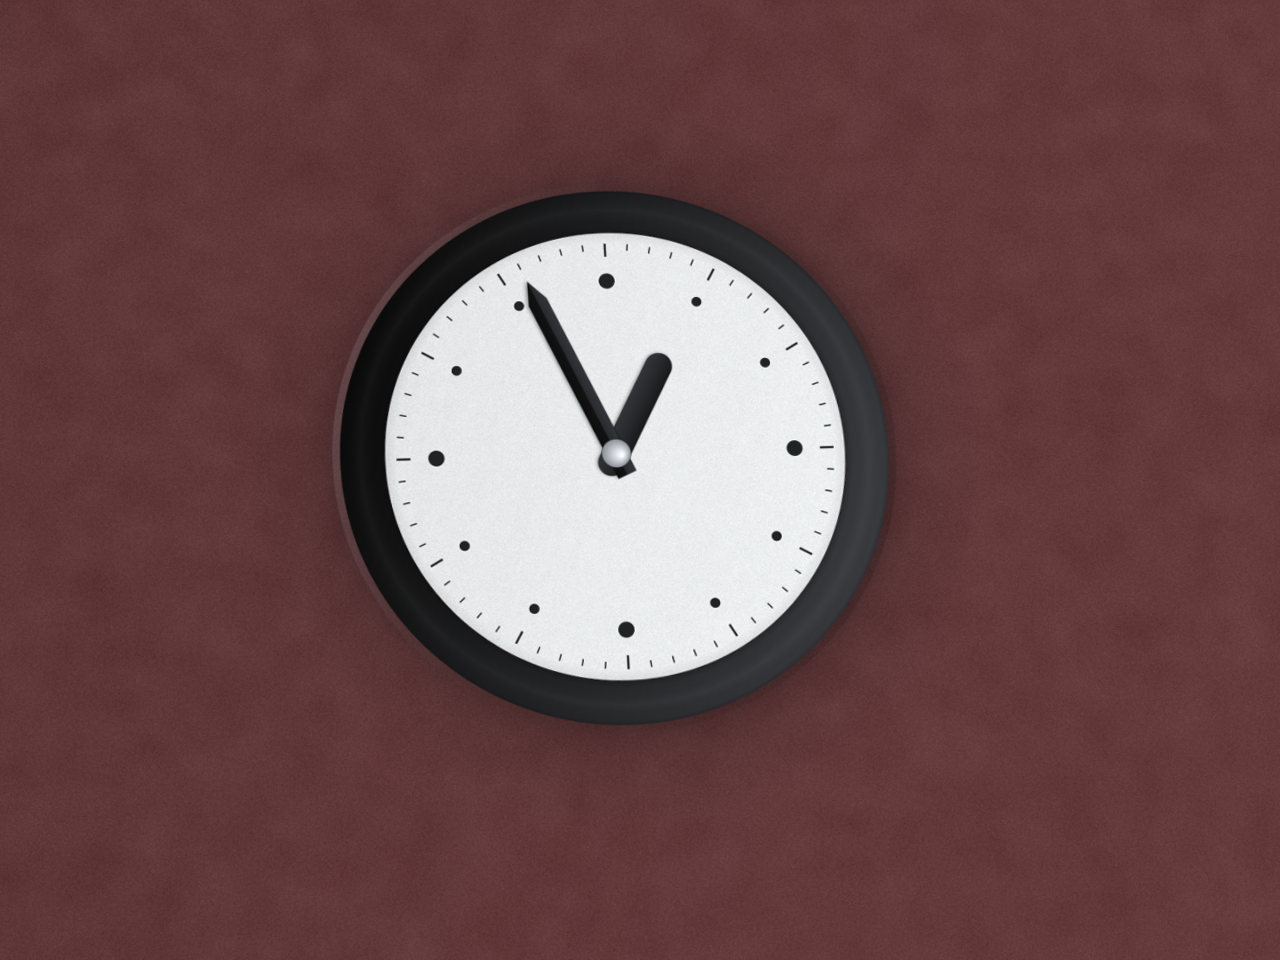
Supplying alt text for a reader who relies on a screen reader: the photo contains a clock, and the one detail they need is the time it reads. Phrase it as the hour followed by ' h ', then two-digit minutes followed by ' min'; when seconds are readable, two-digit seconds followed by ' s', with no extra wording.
12 h 56 min
